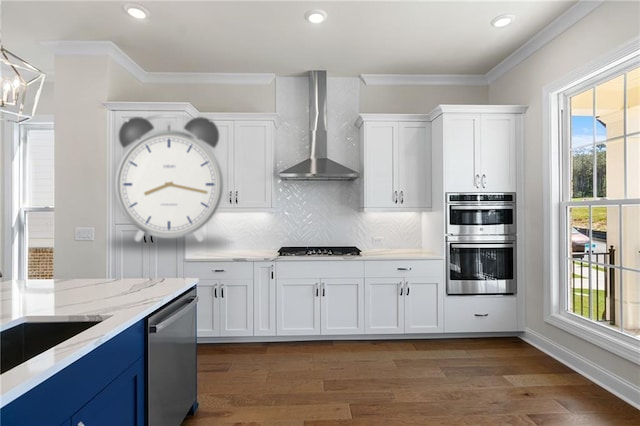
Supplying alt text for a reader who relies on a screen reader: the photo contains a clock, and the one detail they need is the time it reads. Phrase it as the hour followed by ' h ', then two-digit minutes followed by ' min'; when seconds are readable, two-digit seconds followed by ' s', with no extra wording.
8 h 17 min
